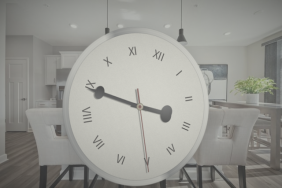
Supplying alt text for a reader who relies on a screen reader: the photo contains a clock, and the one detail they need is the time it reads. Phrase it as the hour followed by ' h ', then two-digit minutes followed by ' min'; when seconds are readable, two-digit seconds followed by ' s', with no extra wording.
2 h 44 min 25 s
